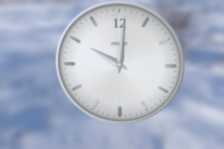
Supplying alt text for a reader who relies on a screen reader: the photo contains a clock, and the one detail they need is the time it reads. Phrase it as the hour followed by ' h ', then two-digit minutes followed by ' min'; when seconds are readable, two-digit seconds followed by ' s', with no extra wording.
10 h 01 min
